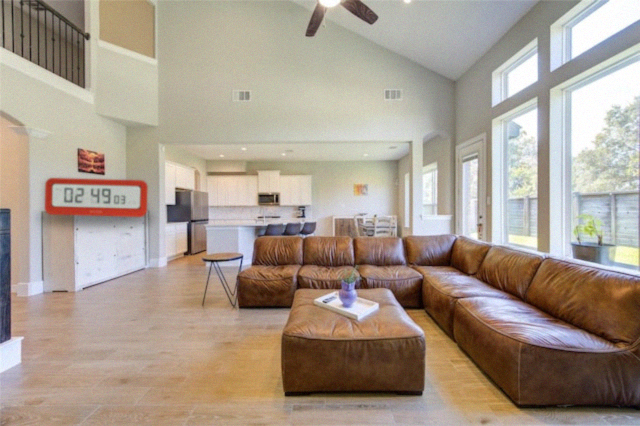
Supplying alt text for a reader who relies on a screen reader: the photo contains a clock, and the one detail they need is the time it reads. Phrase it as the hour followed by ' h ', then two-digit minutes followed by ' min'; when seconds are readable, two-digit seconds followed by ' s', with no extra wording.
2 h 49 min
